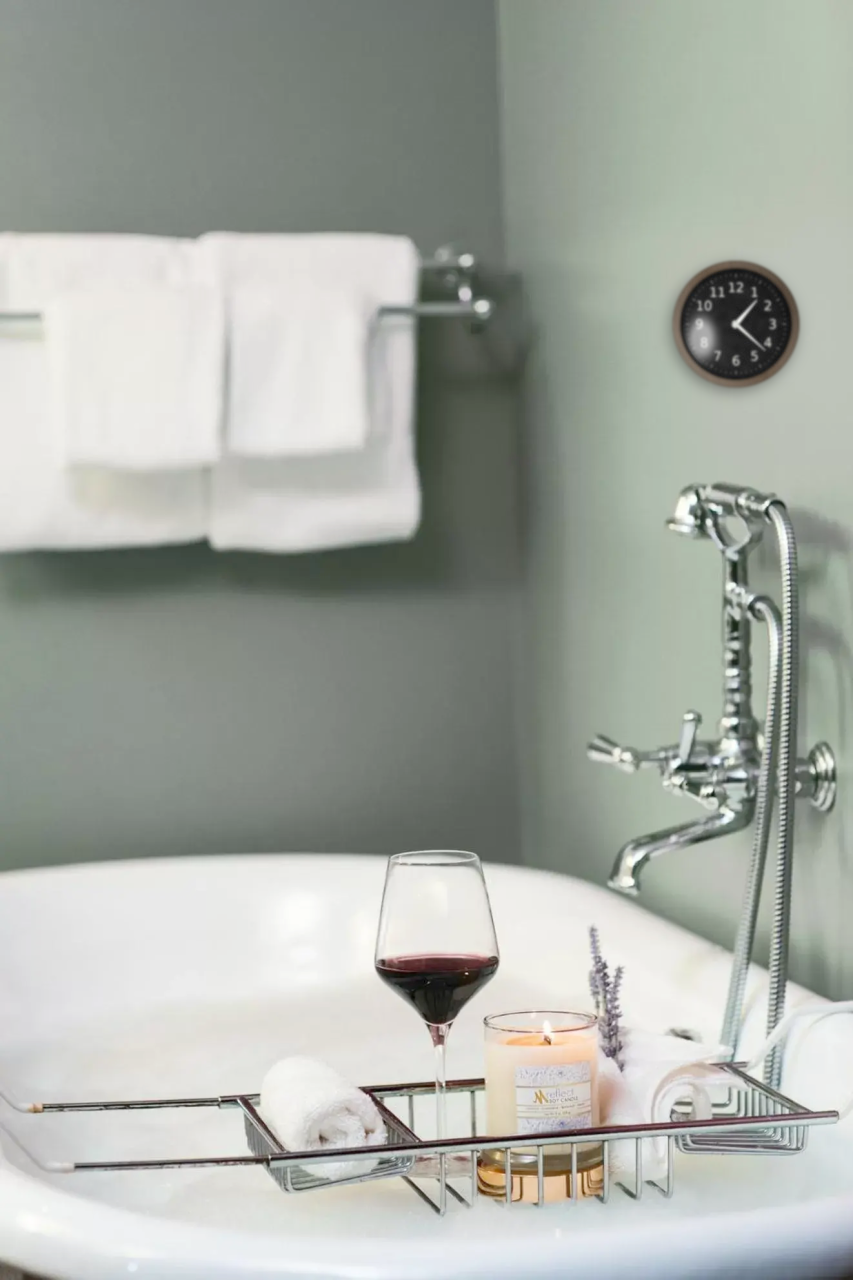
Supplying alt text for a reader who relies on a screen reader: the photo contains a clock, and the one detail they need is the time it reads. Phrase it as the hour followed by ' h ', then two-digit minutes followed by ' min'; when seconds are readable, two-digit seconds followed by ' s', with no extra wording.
1 h 22 min
